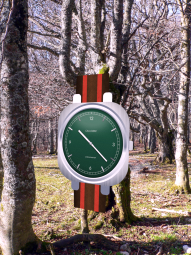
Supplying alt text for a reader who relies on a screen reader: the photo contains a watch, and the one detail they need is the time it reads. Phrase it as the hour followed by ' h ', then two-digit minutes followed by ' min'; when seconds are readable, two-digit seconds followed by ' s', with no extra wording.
10 h 22 min
